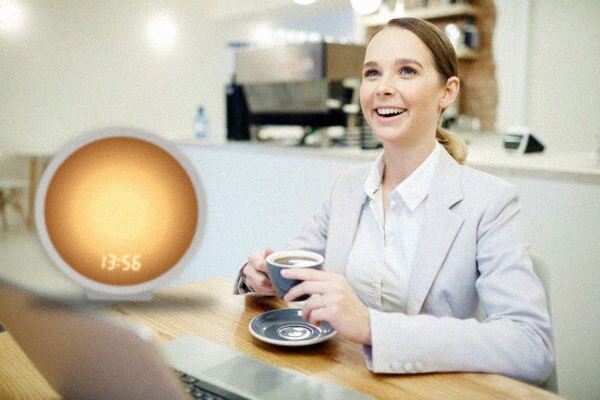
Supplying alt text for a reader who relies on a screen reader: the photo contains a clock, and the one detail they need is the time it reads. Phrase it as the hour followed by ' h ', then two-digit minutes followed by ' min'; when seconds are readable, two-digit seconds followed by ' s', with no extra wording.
13 h 56 min
